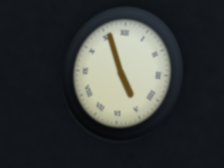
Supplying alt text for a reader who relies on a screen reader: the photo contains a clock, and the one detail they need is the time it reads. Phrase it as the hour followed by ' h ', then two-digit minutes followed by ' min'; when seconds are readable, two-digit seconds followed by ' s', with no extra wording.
4 h 56 min
